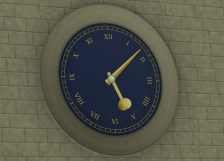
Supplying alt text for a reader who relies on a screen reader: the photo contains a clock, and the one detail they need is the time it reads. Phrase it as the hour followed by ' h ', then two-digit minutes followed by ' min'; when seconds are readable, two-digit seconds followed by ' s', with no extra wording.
5 h 08 min
